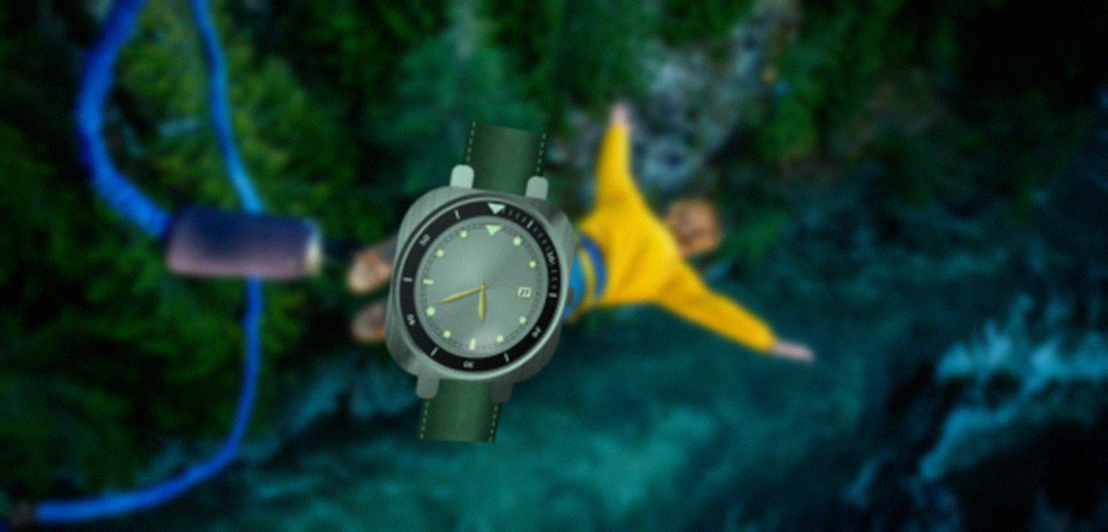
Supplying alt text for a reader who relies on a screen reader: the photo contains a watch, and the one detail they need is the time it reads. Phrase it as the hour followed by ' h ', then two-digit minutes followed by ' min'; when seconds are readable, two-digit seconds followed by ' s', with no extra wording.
5 h 41 min
